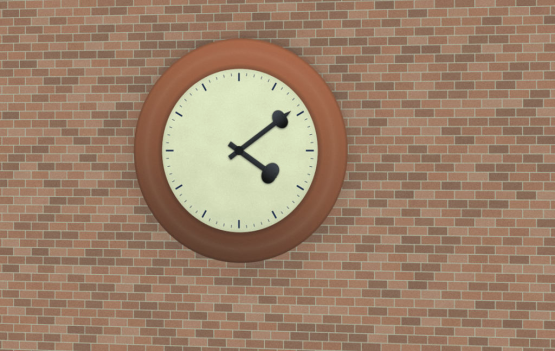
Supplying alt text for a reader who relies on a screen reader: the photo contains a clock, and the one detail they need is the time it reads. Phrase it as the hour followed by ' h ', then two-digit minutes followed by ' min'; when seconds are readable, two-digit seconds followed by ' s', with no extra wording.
4 h 09 min
